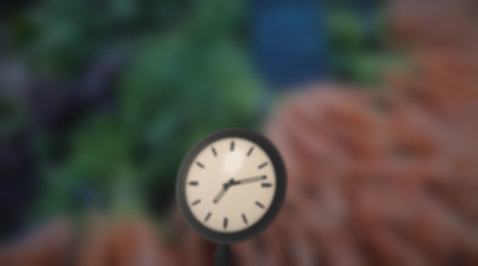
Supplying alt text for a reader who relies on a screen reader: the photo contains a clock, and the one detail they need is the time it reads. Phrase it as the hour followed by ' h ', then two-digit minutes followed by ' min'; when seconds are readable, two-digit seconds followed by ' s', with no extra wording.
7 h 13 min
